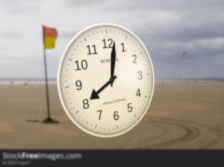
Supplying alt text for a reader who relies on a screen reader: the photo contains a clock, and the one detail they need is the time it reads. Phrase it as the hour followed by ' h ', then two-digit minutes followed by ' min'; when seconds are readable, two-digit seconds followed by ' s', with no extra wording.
8 h 02 min
